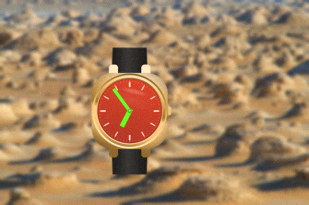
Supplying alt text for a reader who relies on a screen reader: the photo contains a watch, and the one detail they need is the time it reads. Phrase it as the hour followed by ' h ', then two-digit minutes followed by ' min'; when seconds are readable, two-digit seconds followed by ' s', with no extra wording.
6 h 54 min
